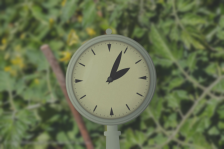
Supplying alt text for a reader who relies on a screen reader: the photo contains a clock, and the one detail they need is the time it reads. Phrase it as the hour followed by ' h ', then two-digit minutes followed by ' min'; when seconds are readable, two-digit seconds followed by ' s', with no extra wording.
2 h 04 min
